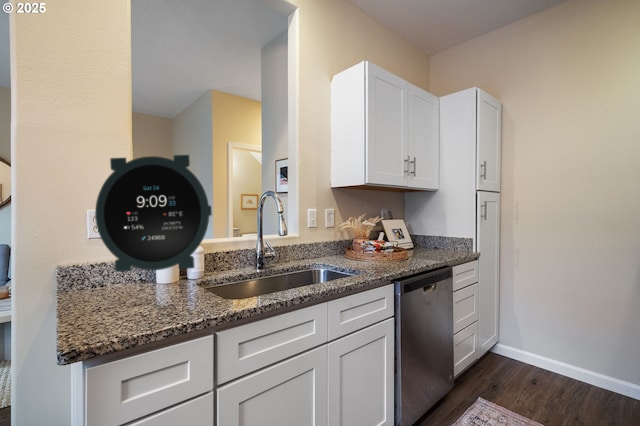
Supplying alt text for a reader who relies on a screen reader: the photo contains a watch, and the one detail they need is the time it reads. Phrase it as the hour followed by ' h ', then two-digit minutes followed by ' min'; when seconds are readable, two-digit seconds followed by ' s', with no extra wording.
9 h 09 min
